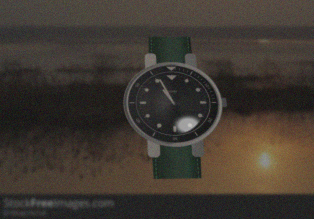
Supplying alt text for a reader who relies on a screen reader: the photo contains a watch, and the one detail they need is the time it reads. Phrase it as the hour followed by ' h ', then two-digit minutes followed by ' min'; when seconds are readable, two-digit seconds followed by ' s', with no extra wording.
10 h 56 min
